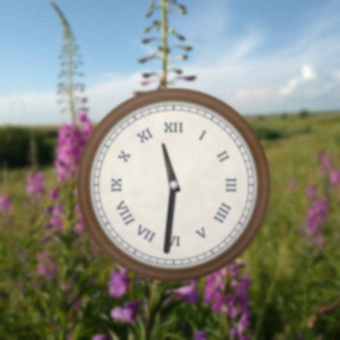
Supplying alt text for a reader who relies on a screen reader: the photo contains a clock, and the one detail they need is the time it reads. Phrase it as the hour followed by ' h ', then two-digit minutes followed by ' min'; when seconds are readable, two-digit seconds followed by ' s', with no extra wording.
11 h 31 min
